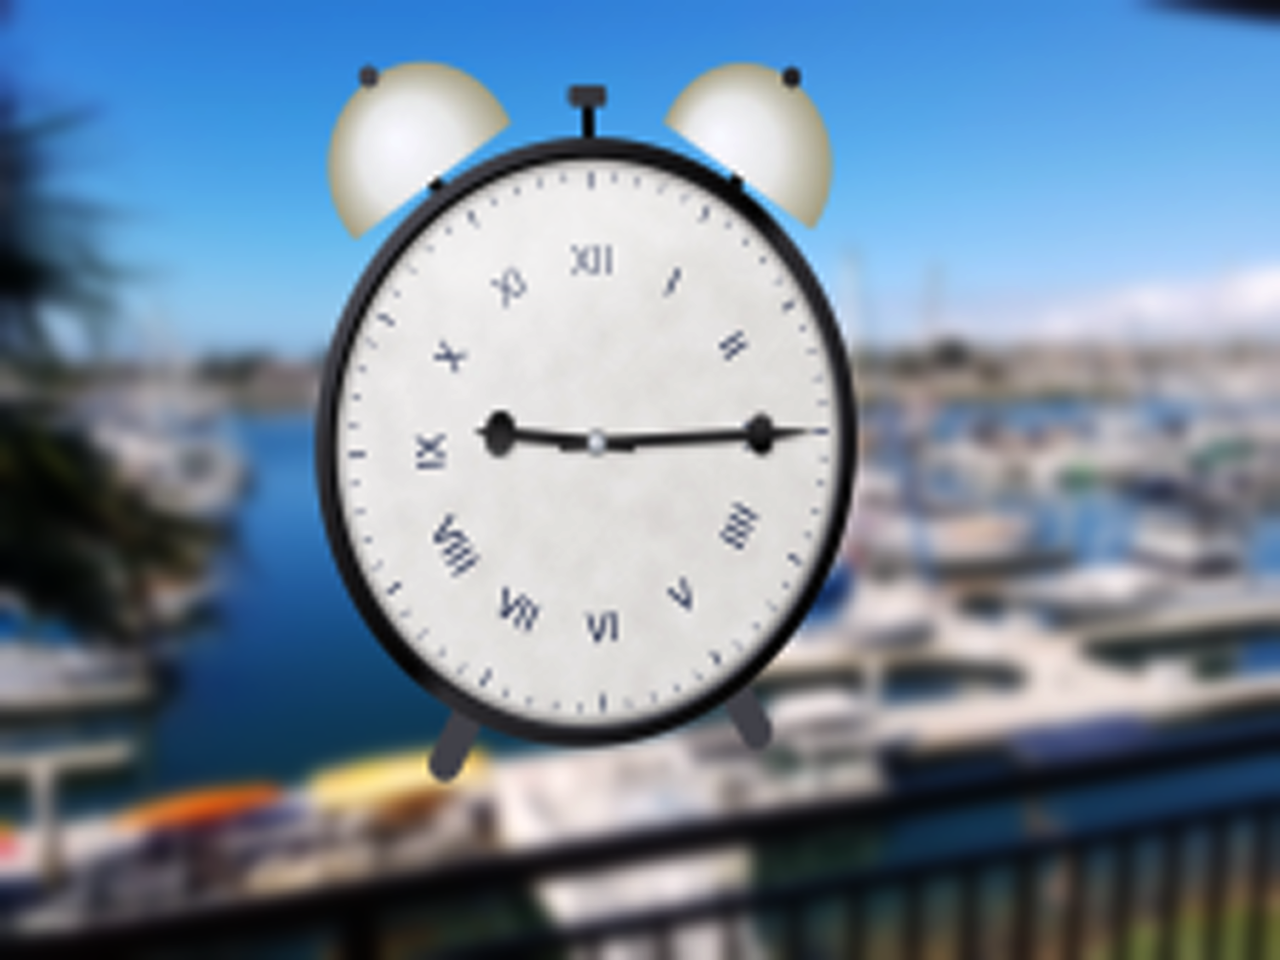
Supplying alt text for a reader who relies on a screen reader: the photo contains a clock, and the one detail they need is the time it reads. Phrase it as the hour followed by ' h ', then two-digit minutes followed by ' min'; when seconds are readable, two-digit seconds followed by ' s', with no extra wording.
9 h 15 min
